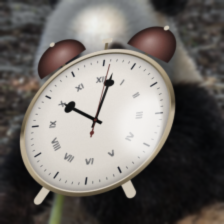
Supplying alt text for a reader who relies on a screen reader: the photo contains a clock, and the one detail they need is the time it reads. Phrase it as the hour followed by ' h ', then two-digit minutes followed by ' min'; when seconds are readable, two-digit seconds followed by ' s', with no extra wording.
10 h 02 min 01 s
